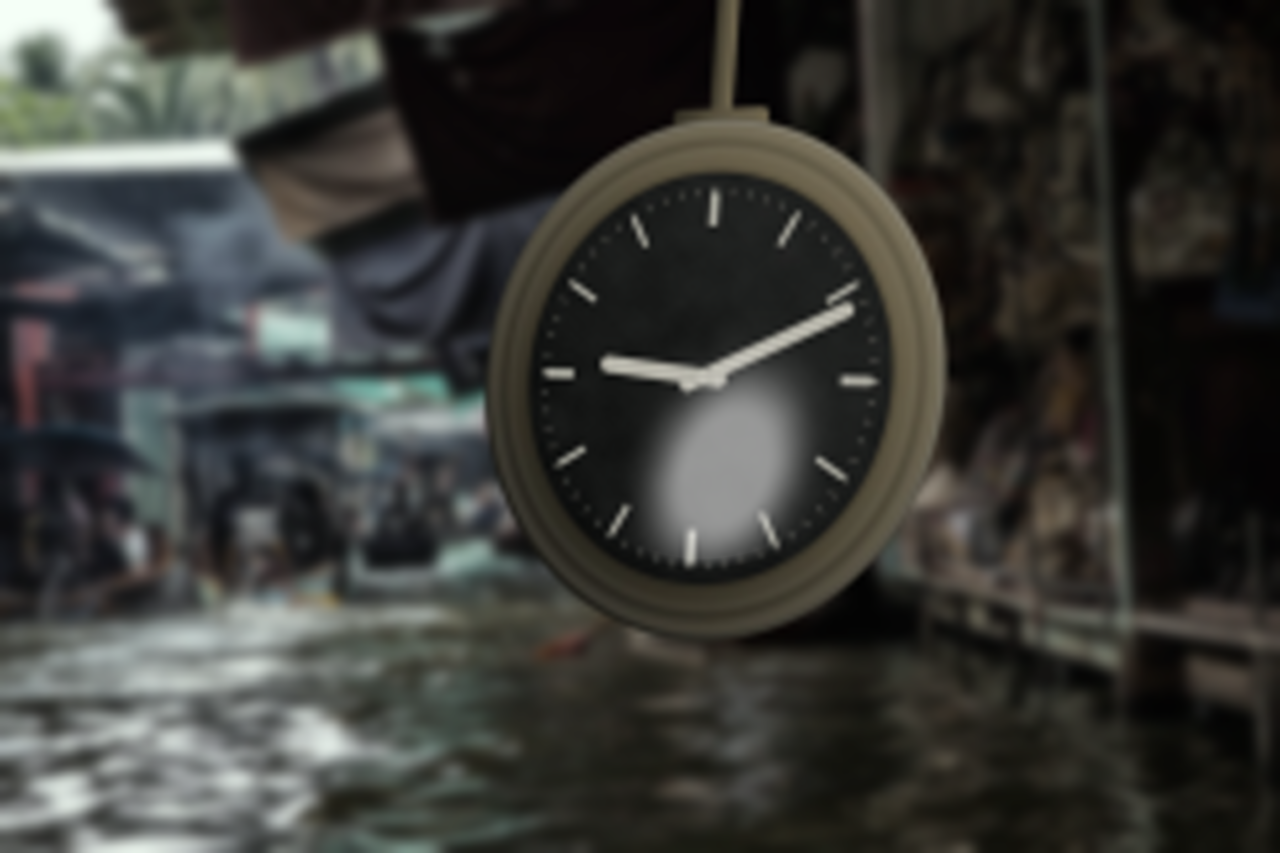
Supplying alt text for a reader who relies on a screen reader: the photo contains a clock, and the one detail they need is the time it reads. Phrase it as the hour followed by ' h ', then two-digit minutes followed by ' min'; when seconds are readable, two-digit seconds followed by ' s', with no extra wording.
9 h 11 min
